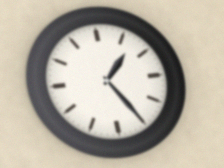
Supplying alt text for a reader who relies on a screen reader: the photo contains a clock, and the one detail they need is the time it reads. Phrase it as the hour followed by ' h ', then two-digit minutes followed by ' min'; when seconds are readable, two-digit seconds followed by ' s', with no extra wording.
1 h 25 min
